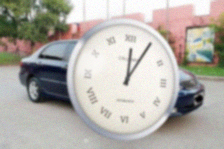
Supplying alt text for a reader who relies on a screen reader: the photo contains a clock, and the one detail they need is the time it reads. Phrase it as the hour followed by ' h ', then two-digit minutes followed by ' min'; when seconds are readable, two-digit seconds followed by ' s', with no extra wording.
12 h 05 min
